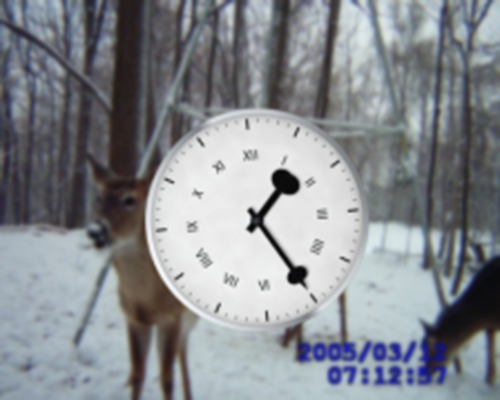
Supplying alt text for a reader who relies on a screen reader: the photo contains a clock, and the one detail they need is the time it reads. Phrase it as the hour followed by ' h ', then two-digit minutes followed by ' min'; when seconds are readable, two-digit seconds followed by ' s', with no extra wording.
1 h 25 min
